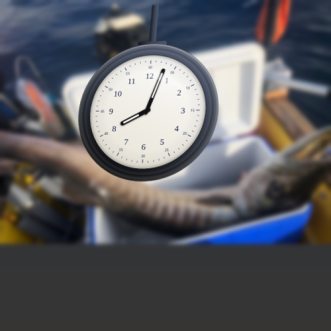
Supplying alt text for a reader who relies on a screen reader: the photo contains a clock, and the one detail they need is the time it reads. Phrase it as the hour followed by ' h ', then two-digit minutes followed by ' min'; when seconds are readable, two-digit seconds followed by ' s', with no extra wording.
8 h 03 min
